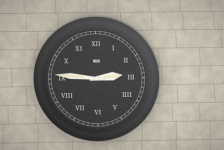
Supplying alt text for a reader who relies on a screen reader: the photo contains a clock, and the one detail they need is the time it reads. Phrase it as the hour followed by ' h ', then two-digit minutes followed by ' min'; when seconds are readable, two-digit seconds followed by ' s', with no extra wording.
2 h 46 min
